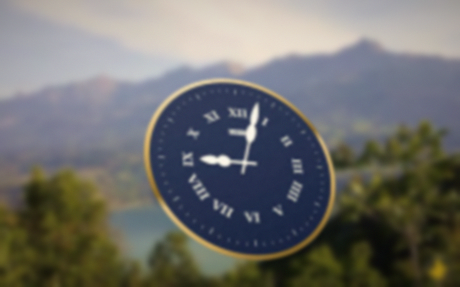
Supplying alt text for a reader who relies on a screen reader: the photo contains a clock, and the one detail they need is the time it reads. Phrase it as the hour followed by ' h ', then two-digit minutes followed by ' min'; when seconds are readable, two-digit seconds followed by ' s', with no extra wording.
9 h 03 min
